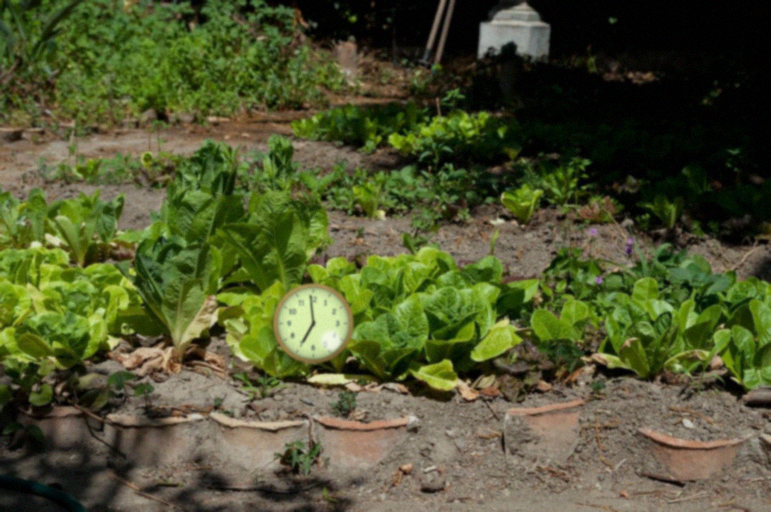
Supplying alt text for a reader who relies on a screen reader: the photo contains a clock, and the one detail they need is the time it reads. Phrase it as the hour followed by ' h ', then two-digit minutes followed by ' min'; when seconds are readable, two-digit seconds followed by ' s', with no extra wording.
6 h 59 min
